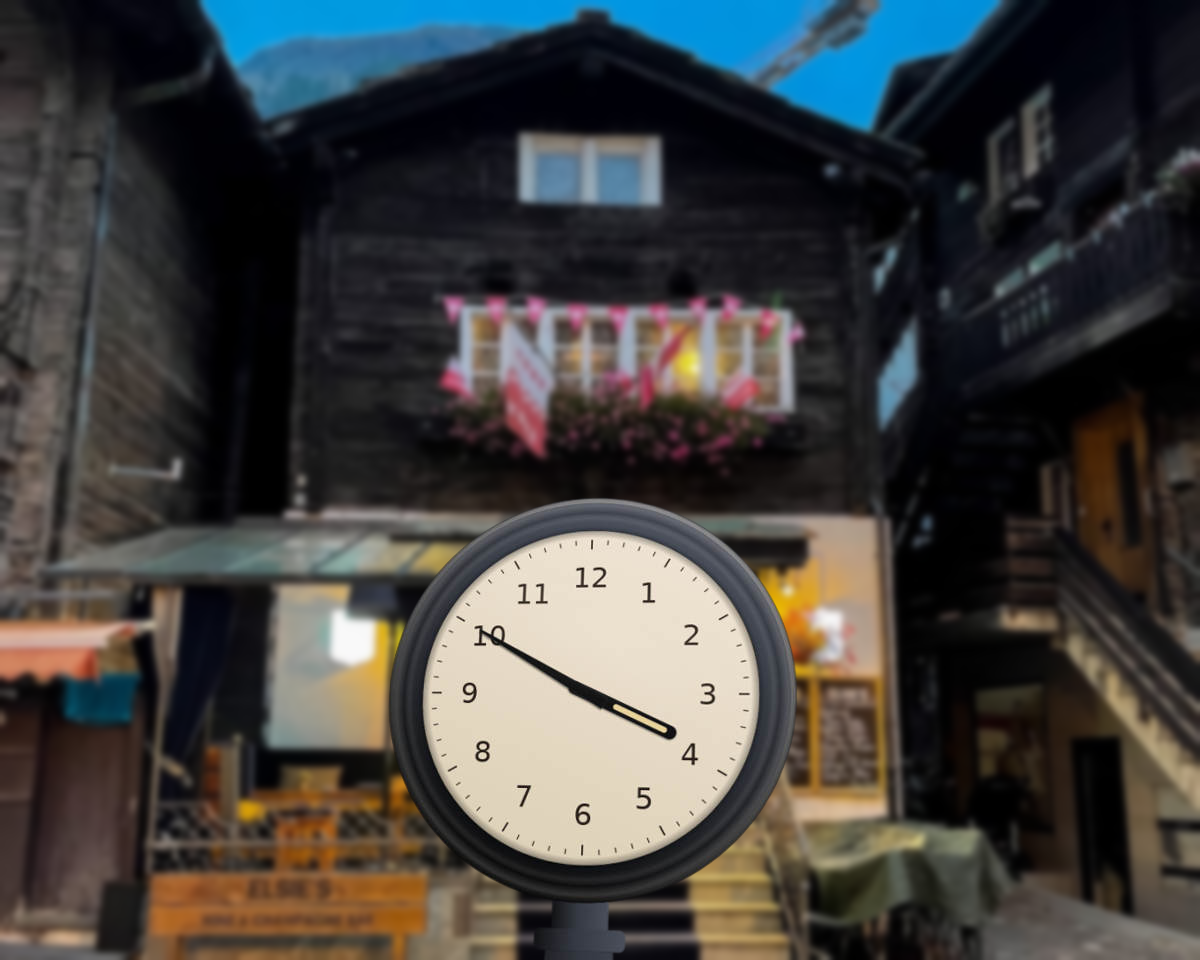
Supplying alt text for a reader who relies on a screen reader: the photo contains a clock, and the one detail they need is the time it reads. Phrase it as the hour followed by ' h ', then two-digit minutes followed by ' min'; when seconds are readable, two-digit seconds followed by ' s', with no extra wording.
3 h 50 min
